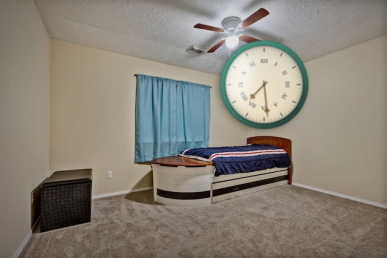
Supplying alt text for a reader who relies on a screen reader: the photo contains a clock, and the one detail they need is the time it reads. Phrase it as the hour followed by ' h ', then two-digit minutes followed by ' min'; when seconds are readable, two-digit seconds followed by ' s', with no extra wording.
7 h 29 min
